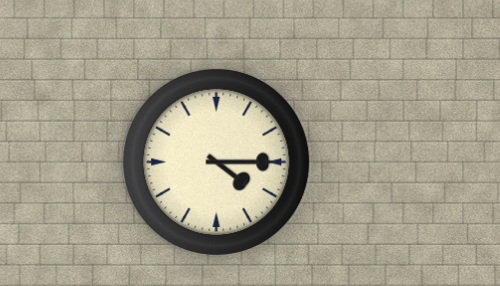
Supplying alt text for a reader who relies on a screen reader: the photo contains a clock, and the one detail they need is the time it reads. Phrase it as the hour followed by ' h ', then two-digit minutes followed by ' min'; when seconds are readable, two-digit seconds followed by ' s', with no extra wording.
4 h 15 min
